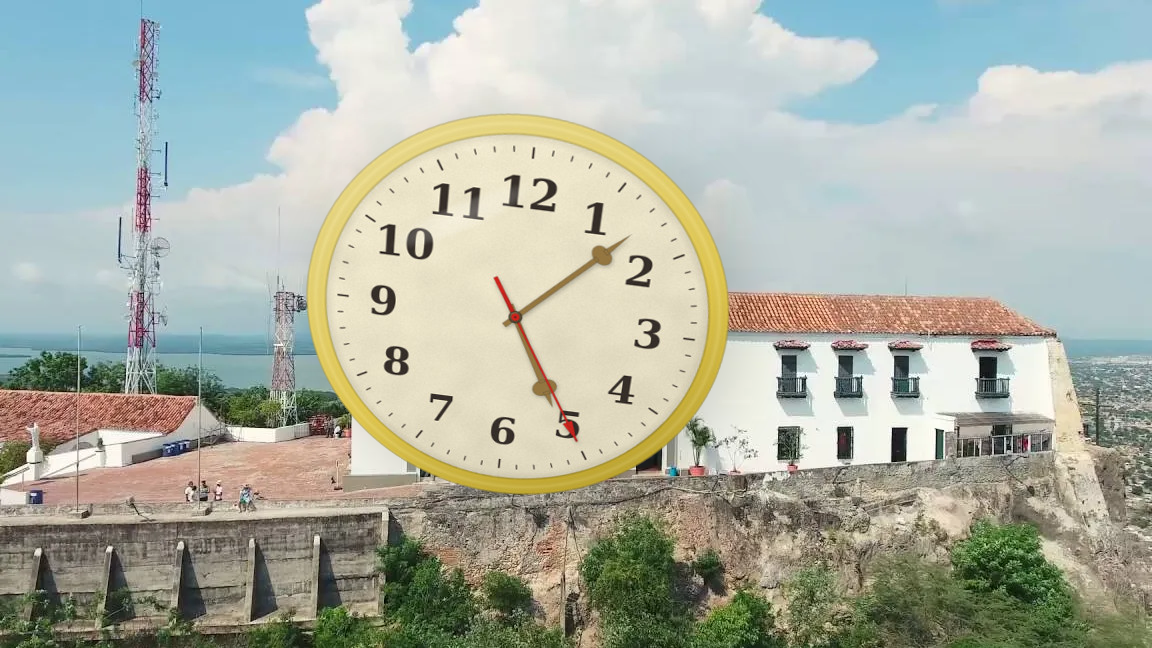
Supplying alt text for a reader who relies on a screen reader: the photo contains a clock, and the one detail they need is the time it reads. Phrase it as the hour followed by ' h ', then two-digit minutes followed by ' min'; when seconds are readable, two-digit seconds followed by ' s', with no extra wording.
5 h 07 min 25 s
